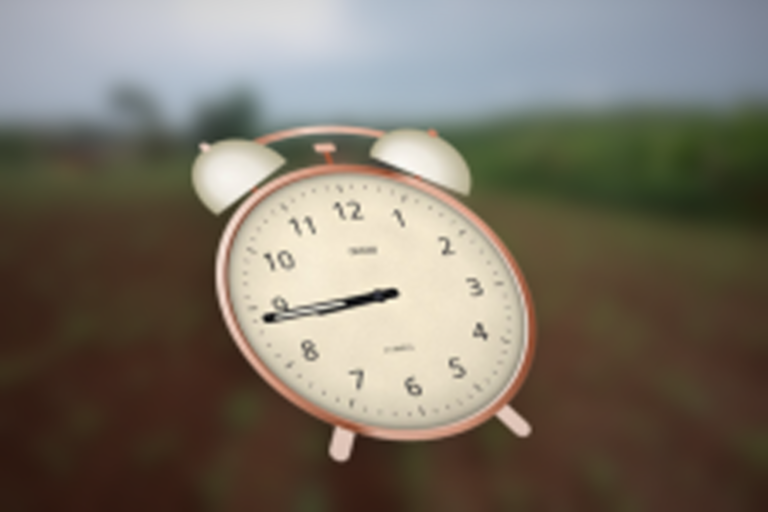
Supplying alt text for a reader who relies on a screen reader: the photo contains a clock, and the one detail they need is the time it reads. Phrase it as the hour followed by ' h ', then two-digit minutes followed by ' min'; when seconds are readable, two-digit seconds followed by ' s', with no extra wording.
8 h 44 min
